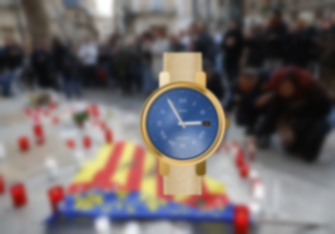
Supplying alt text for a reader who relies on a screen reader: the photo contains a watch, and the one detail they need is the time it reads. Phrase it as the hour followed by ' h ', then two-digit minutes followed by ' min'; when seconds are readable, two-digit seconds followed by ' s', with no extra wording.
2 h 55 min
